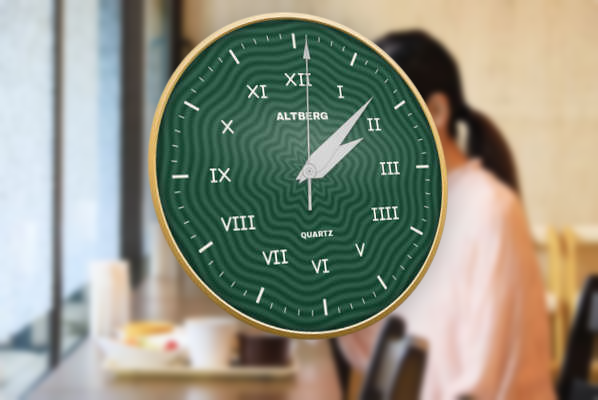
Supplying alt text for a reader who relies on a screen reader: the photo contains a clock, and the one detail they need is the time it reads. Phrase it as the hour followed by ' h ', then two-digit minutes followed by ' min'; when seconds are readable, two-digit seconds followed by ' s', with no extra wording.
2 h 08 min 01 s
